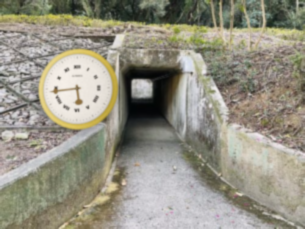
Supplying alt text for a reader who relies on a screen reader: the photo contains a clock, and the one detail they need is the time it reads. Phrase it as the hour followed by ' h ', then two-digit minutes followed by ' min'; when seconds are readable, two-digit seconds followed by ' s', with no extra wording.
5 h 44 min
